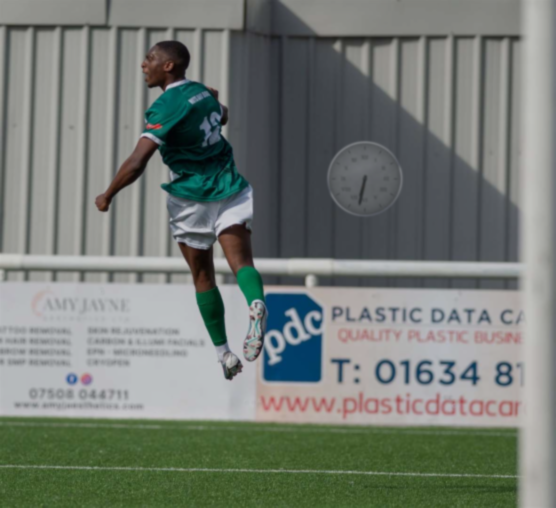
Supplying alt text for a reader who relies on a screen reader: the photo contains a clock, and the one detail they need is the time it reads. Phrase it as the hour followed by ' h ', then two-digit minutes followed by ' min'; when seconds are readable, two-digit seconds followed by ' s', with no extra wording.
6 h 32 min
